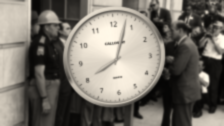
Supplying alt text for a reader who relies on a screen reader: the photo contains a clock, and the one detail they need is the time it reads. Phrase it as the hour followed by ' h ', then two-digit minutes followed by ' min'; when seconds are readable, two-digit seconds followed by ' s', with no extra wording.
8 h 03 min
